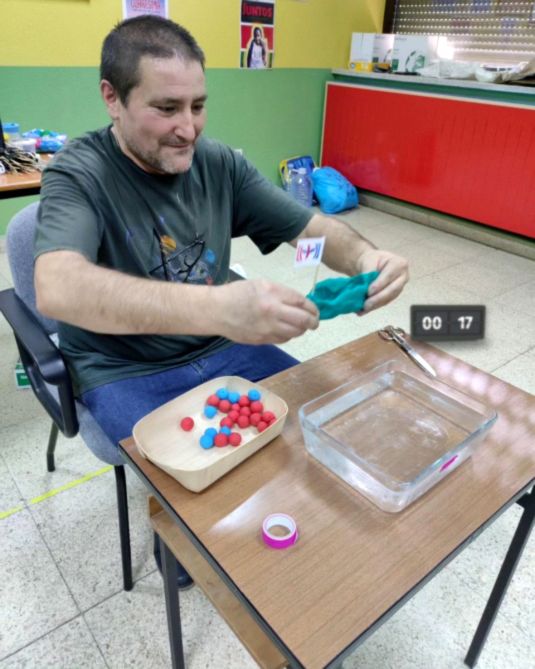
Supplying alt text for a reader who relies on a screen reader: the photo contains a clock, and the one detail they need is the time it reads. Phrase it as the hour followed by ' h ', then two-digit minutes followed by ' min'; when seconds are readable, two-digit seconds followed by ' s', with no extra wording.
0 h 17 min
